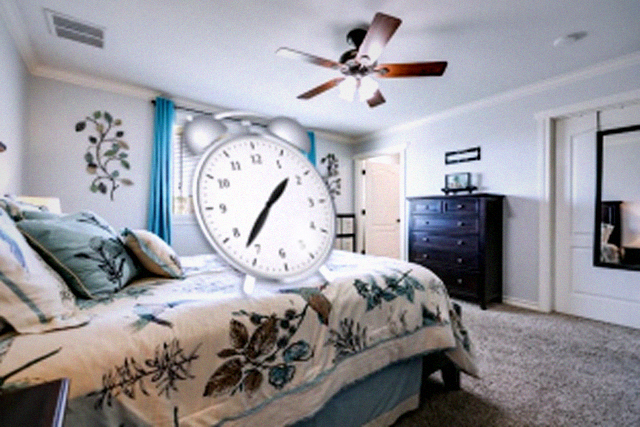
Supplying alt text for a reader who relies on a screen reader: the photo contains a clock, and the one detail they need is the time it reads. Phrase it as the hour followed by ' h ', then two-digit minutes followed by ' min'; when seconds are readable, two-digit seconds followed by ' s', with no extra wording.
1 h 37 min
